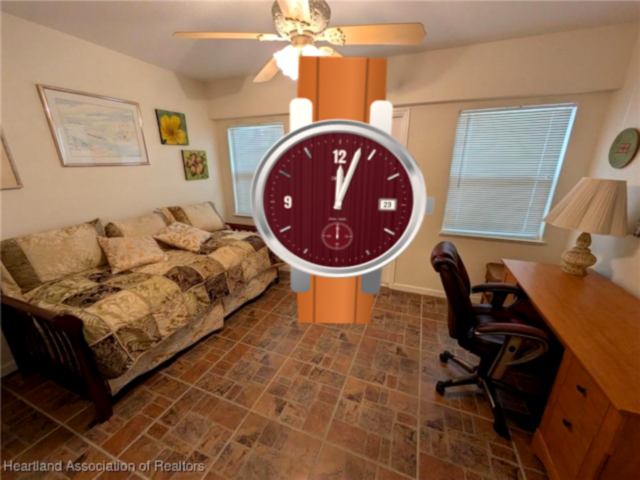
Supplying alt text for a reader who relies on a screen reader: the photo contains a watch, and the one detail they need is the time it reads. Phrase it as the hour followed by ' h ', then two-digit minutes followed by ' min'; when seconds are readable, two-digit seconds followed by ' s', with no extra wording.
12 h 03 min
